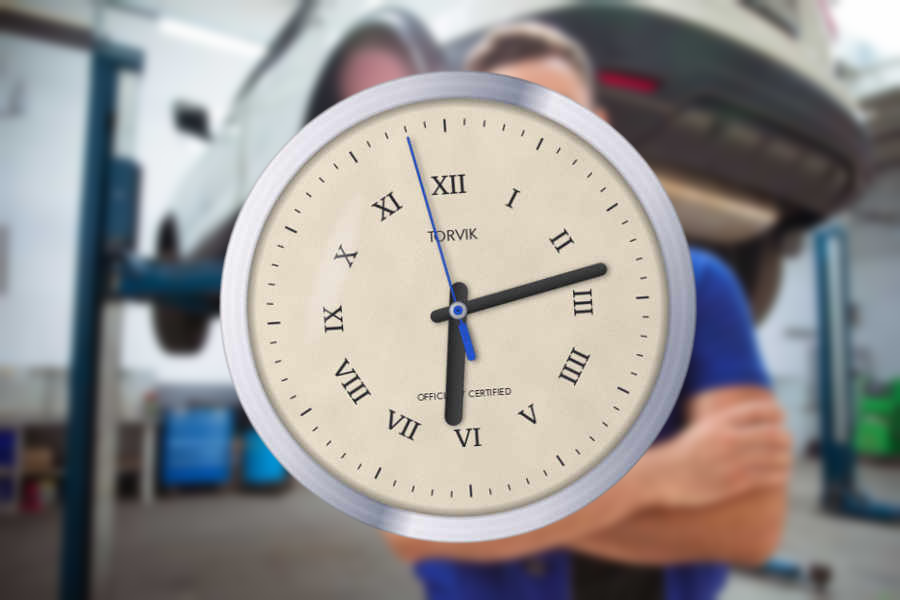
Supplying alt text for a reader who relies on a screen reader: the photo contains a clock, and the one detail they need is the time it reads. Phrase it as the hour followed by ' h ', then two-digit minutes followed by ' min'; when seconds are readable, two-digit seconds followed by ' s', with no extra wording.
6 h 12 min 58 s
